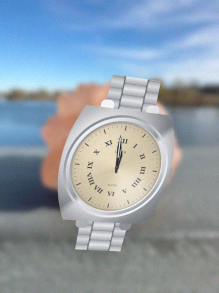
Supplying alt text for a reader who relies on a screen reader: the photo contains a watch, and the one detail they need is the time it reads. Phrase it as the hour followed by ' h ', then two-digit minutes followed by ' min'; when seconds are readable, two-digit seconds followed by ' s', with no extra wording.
11 h 59 min
